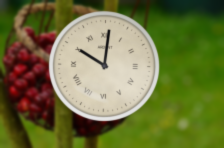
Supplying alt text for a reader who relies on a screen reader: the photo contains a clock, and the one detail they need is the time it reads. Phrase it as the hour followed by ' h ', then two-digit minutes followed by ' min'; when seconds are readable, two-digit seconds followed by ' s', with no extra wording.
10 h 01 min
